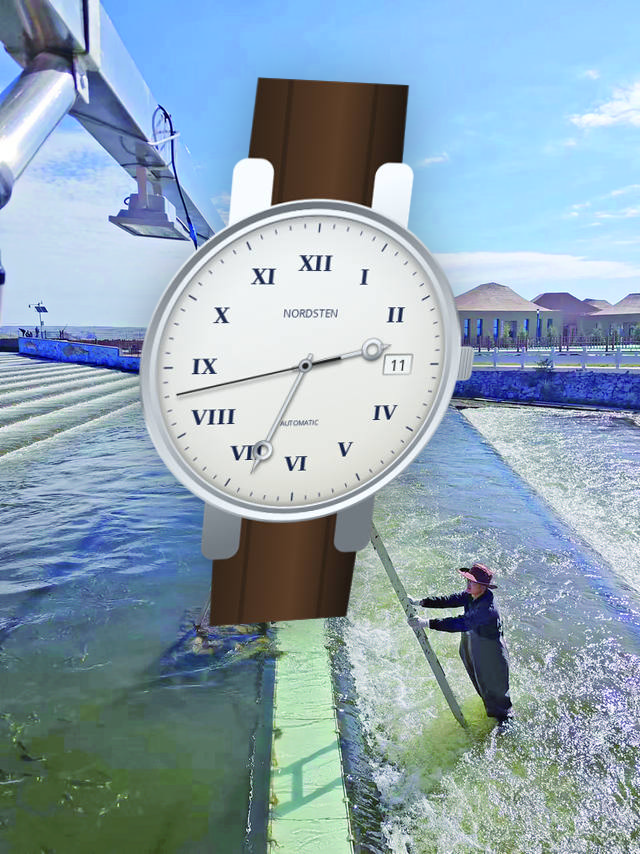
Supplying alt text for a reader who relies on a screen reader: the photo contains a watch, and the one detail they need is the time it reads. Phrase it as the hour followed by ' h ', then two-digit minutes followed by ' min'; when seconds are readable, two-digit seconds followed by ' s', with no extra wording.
2 h 33 min 43 s
